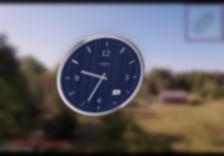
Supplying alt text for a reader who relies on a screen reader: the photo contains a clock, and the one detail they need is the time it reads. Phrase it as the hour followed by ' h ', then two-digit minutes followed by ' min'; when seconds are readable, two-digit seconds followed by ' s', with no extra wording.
9 h 34 min
